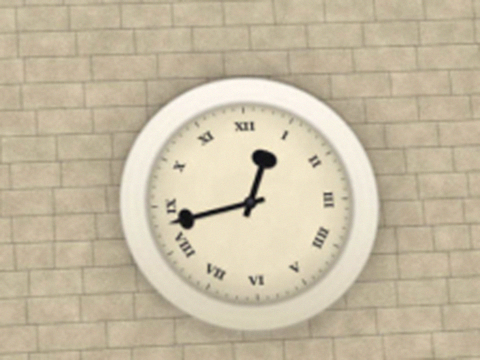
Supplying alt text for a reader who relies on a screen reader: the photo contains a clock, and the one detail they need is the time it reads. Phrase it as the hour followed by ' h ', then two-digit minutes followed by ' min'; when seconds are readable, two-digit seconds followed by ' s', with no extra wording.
12 h 43 min
